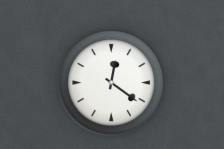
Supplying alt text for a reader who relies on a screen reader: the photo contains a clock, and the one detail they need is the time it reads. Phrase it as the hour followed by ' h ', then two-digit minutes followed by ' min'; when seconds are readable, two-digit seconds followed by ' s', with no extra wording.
12 h 21 min
